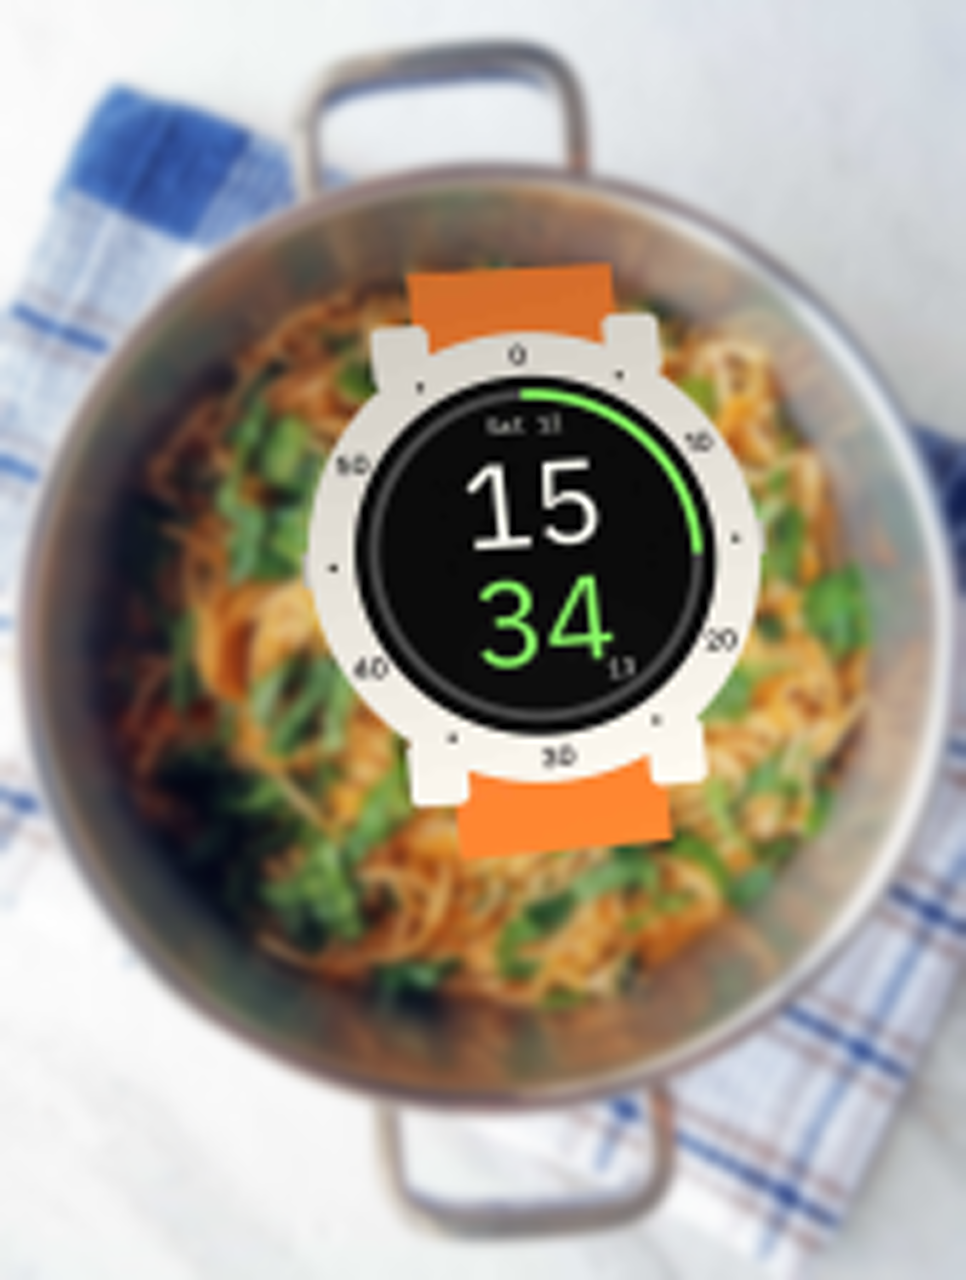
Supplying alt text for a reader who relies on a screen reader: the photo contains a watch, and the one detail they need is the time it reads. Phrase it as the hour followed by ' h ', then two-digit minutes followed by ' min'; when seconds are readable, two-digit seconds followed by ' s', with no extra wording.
15 h 34 min
